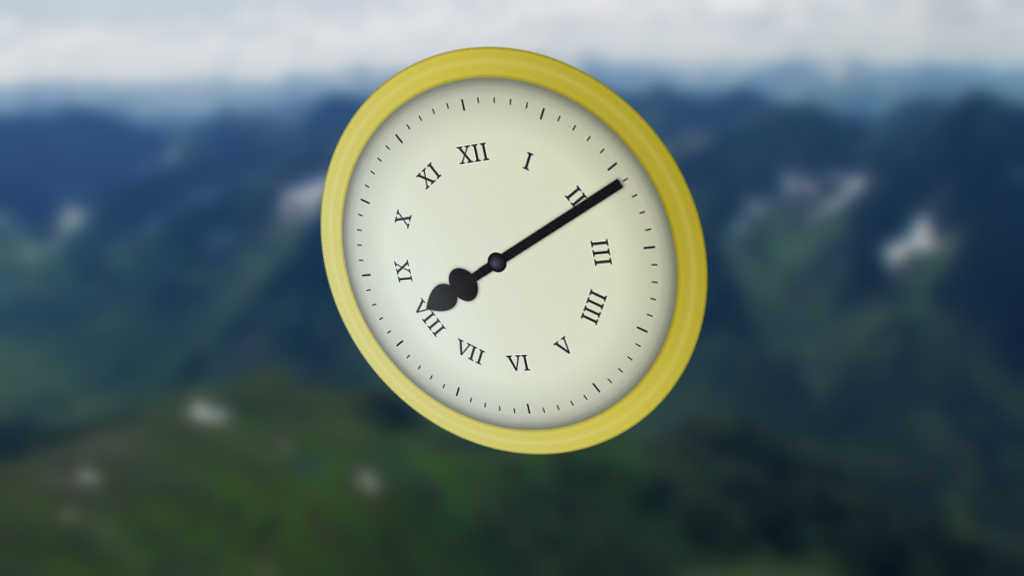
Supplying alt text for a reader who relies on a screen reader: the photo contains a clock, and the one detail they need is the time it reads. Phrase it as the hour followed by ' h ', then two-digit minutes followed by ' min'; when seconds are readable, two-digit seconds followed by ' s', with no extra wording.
8 h 11 min
